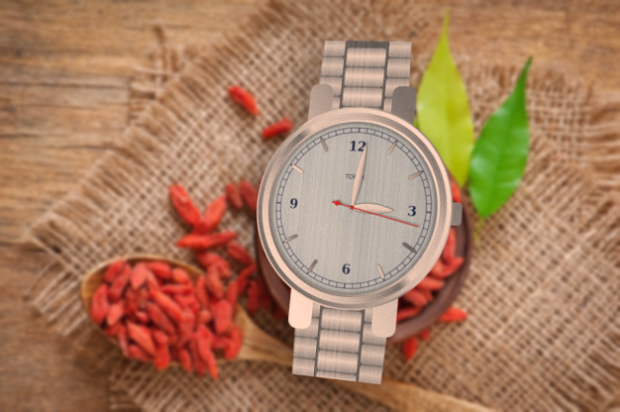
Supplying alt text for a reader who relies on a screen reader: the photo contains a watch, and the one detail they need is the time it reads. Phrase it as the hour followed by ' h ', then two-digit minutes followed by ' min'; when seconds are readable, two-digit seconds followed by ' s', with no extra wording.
3 h 01 min 17 s
